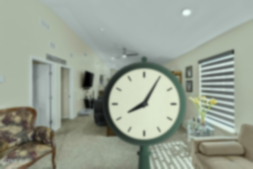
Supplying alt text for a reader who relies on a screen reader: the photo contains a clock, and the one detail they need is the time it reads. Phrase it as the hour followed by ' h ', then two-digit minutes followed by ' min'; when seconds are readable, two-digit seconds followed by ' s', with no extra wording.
8 h 05 min
